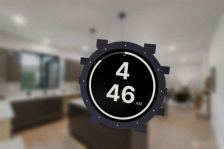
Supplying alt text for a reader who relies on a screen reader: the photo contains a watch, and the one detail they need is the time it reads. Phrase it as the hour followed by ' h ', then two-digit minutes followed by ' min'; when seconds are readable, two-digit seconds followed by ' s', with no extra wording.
4 h 46 min
